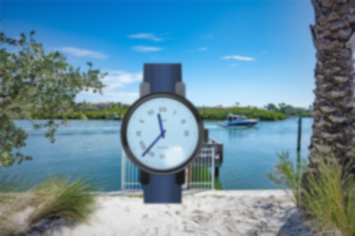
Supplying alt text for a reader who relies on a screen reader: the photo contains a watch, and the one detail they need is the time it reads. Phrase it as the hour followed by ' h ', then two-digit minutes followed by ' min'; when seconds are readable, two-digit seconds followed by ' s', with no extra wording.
11 h 37 min
